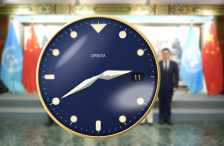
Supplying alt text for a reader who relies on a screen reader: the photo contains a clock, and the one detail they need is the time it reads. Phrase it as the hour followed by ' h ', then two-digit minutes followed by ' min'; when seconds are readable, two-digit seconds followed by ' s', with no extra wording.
2 h 40 min
